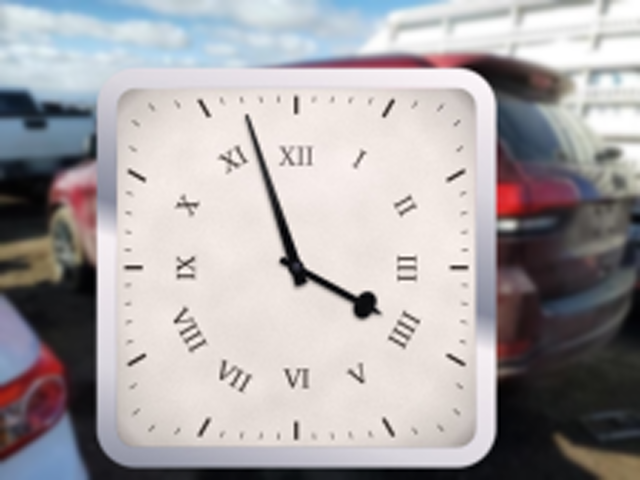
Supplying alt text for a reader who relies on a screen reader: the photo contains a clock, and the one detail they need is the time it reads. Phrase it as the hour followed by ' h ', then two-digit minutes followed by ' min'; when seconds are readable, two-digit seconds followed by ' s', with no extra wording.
3 h 57 min
